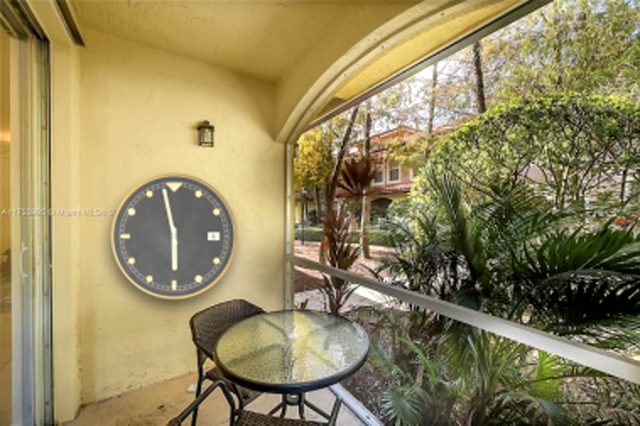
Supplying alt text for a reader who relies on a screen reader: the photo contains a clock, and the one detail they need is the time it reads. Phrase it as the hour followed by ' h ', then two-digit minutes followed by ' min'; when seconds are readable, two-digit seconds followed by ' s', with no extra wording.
5 h 58 min
